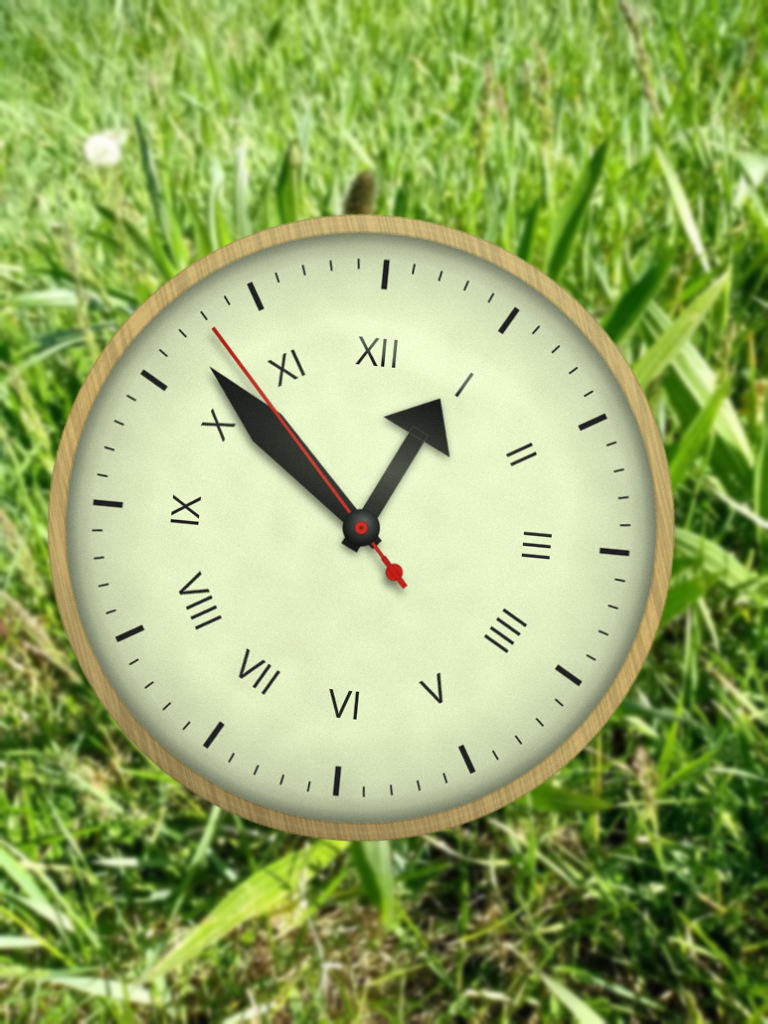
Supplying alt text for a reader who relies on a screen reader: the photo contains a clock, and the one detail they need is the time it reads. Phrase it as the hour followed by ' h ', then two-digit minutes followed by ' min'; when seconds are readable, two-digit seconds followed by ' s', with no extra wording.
12 h 51 min 53 s
